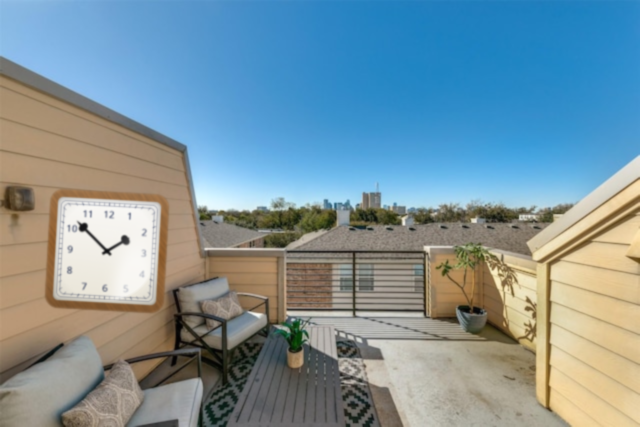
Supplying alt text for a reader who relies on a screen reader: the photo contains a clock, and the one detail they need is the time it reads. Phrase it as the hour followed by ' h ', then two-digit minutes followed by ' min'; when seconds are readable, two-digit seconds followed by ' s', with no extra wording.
1 h 52 min
